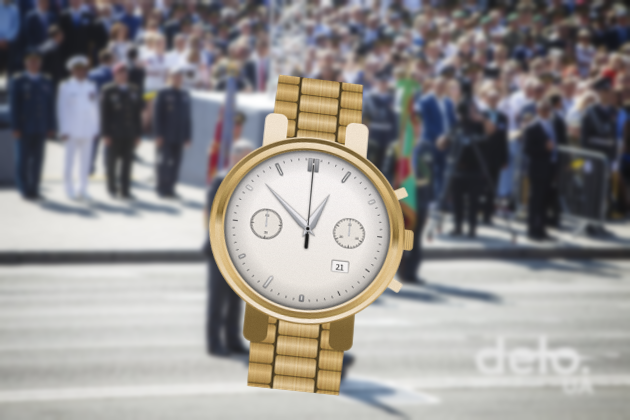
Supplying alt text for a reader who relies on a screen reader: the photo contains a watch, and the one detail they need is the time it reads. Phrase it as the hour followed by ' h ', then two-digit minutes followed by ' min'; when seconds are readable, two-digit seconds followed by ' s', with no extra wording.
12 h 52 min
